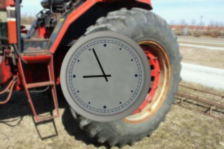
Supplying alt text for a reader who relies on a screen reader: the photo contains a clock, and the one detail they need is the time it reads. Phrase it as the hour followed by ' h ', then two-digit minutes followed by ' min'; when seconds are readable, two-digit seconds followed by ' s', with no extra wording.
8 h 56 min
